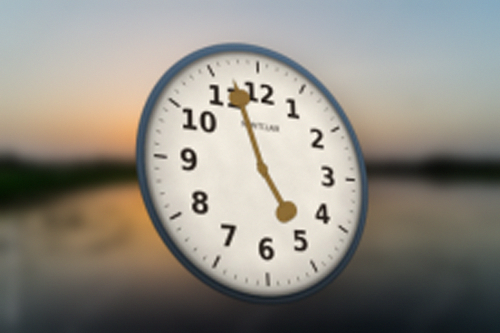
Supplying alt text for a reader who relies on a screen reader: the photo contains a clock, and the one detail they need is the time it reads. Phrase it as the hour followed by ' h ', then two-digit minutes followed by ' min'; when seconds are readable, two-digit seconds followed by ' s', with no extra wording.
4 h 57 min
